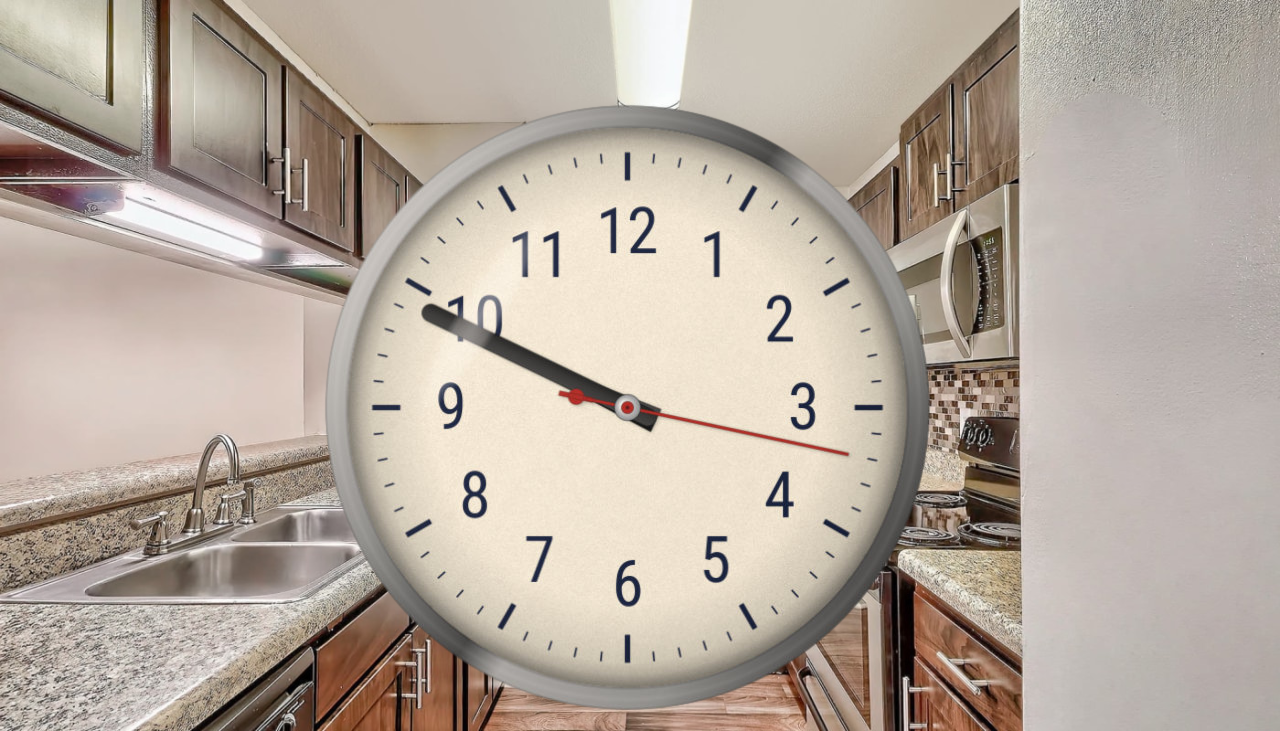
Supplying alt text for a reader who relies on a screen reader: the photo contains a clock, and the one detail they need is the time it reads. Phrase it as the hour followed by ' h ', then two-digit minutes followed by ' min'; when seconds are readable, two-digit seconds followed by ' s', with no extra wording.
9 h 49 min 17 s
